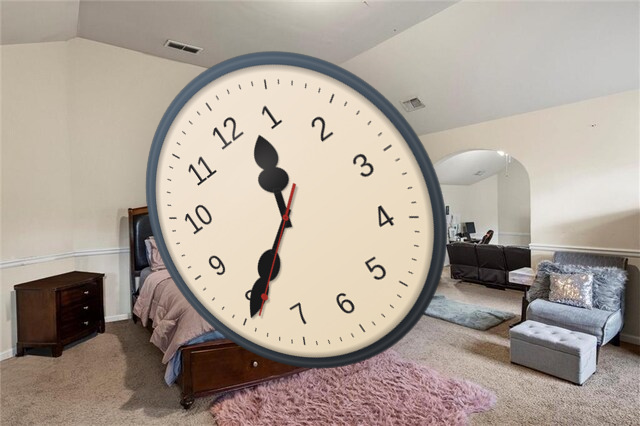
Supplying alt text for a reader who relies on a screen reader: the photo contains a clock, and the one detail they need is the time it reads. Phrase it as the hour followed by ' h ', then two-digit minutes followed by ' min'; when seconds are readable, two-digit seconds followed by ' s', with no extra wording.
12 h 39 min 39 s
